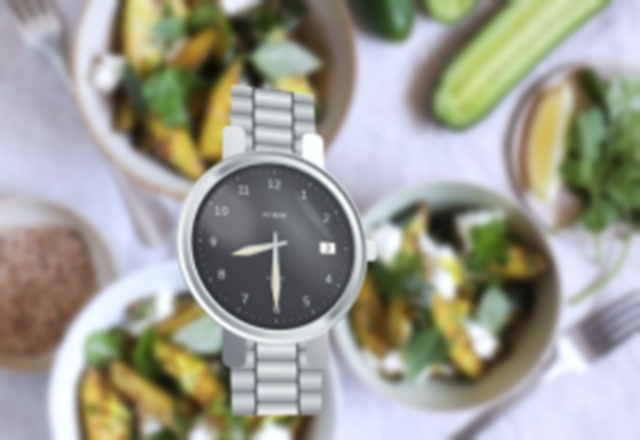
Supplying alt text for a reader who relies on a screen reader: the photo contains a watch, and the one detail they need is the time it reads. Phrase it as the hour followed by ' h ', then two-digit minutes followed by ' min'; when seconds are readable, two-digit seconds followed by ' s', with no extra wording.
8 h 30 min
